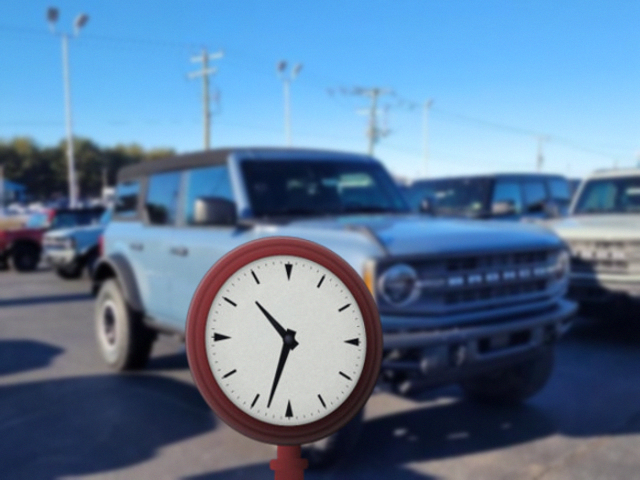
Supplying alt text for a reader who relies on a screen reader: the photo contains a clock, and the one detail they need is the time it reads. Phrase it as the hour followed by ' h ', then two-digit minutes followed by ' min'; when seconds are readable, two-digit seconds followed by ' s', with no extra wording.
10 h 33 min
